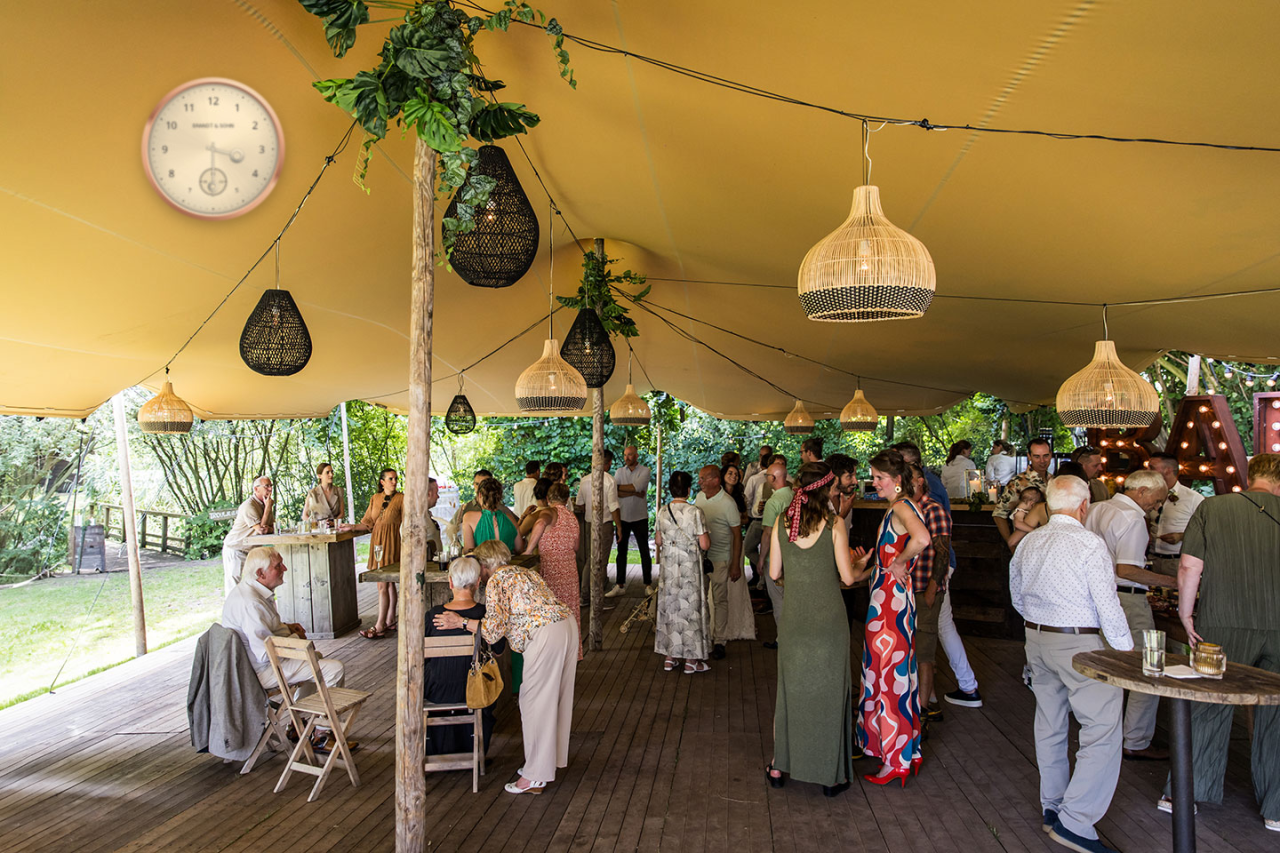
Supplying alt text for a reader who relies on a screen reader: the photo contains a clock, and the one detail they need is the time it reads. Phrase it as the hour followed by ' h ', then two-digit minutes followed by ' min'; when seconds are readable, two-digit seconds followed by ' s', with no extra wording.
3 h 30 min
